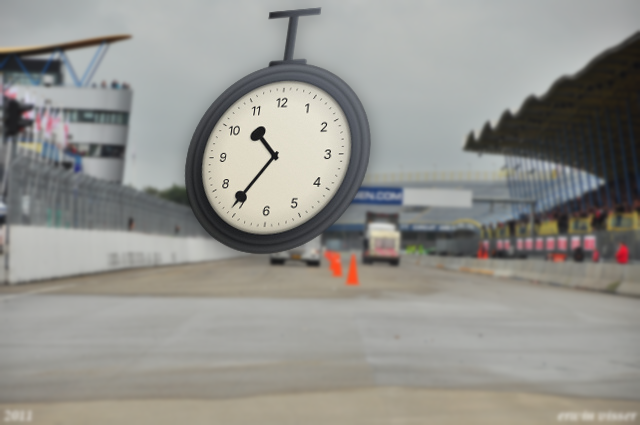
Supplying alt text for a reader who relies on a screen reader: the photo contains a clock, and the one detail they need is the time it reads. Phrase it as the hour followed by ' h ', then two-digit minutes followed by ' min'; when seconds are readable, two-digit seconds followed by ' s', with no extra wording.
10 h 36 min
